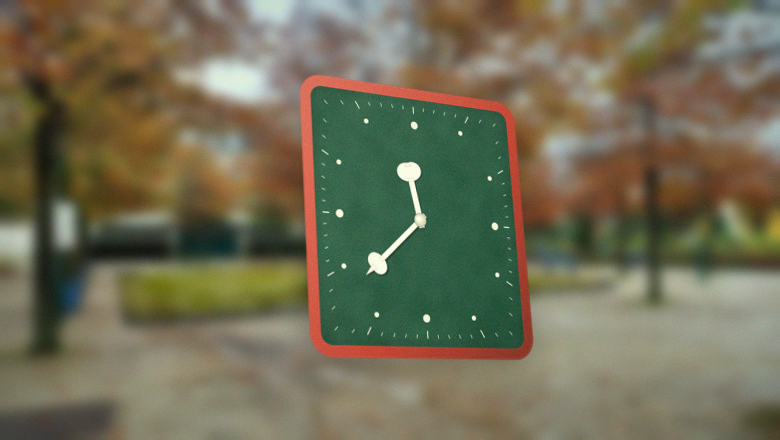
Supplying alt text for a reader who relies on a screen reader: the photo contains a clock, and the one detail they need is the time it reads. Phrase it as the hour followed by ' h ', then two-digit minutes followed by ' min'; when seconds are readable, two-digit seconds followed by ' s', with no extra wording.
11 h 38 min
